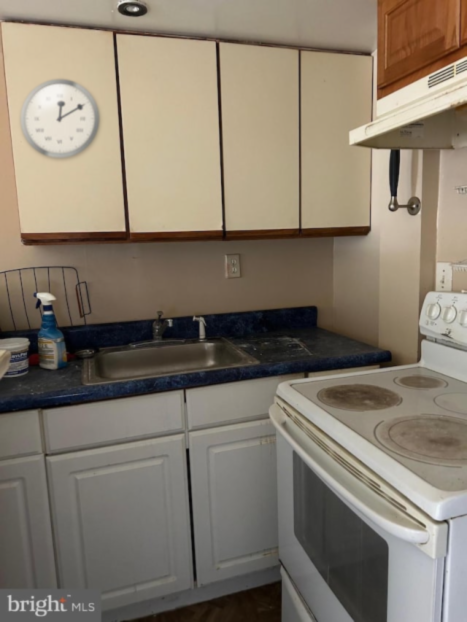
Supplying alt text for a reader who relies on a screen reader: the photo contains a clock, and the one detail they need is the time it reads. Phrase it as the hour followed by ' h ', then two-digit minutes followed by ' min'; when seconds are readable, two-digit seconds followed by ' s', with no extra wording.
12 h 10 min
